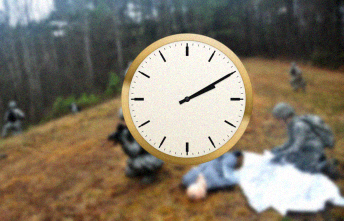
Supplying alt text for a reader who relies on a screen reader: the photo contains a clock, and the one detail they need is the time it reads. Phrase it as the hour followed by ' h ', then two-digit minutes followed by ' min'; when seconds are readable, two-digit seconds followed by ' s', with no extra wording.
2 h 10 min
